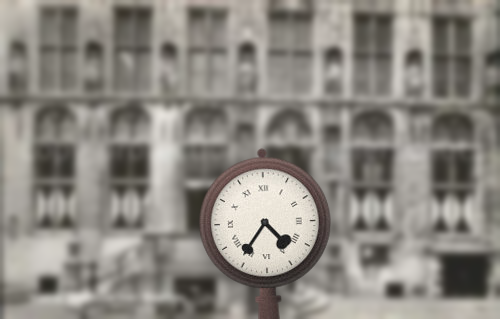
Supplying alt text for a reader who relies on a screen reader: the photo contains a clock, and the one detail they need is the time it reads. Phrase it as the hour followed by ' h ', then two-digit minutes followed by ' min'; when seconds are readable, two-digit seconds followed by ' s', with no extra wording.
4 h 36 min
